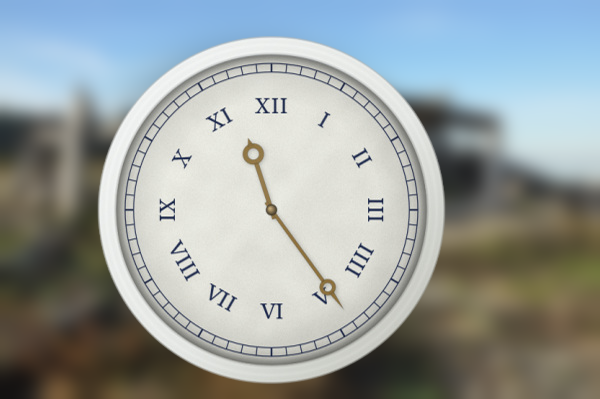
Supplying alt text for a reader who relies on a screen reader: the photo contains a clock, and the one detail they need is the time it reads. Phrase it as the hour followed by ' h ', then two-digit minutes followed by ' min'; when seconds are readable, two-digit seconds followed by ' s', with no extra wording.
11 h 24 min
